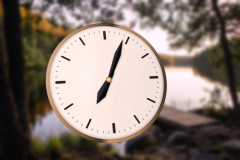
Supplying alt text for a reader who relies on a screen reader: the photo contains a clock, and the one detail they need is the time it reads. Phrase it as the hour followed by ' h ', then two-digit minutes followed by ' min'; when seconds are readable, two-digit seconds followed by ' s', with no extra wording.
7 h 04 min
